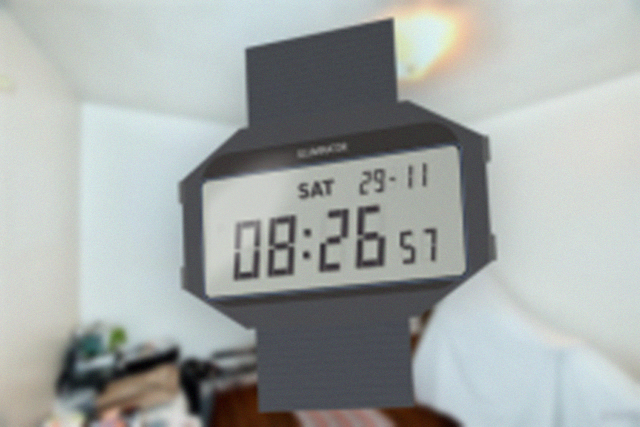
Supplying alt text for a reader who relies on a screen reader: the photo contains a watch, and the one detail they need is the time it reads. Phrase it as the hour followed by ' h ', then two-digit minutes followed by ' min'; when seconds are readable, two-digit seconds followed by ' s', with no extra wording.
8 h 26 min 57 s
